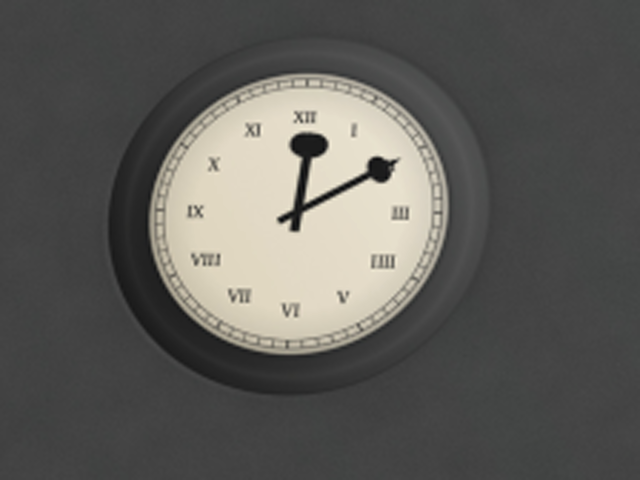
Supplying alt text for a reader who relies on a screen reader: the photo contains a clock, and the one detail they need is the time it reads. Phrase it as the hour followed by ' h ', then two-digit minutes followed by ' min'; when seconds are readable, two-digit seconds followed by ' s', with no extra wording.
12 h 10 min
